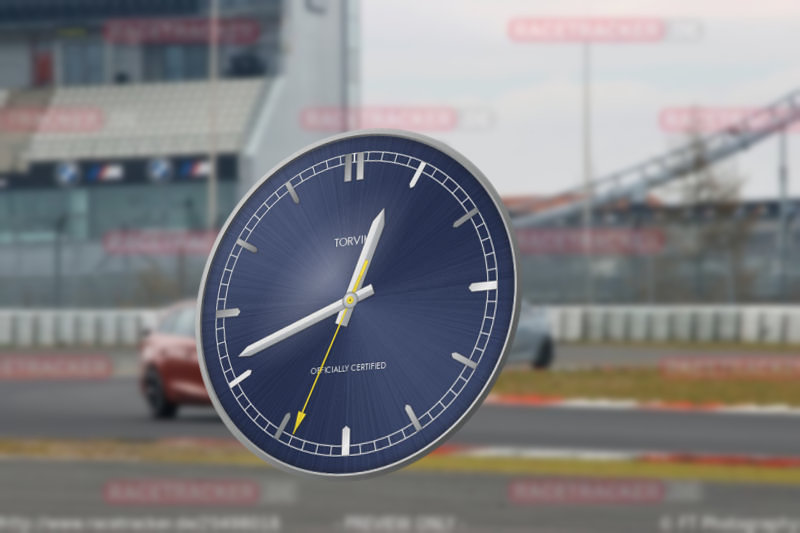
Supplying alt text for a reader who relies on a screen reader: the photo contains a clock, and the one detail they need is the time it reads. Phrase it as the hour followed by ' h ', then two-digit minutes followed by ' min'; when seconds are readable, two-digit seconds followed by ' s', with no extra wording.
12 h 41 min 34 s
